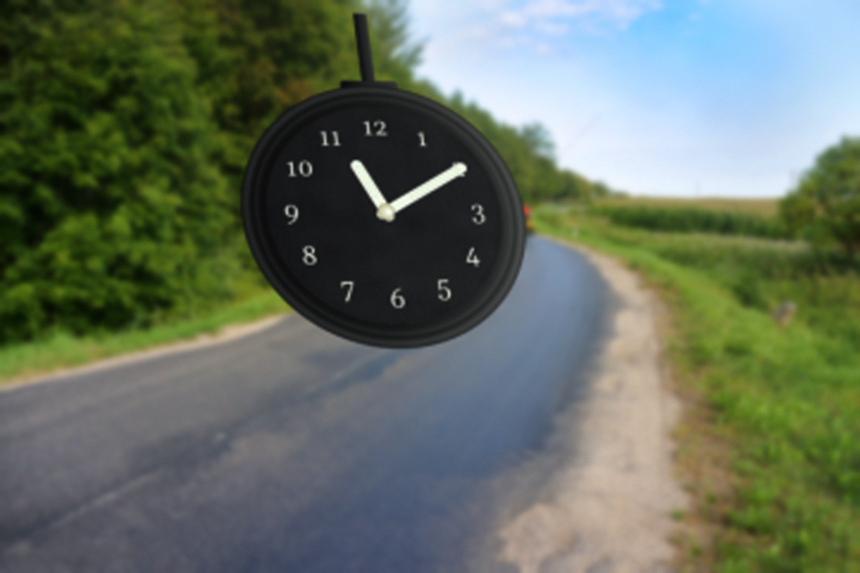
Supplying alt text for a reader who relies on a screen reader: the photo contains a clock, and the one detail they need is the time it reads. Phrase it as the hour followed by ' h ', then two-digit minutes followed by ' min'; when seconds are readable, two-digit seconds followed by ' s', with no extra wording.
11 h 10 min
